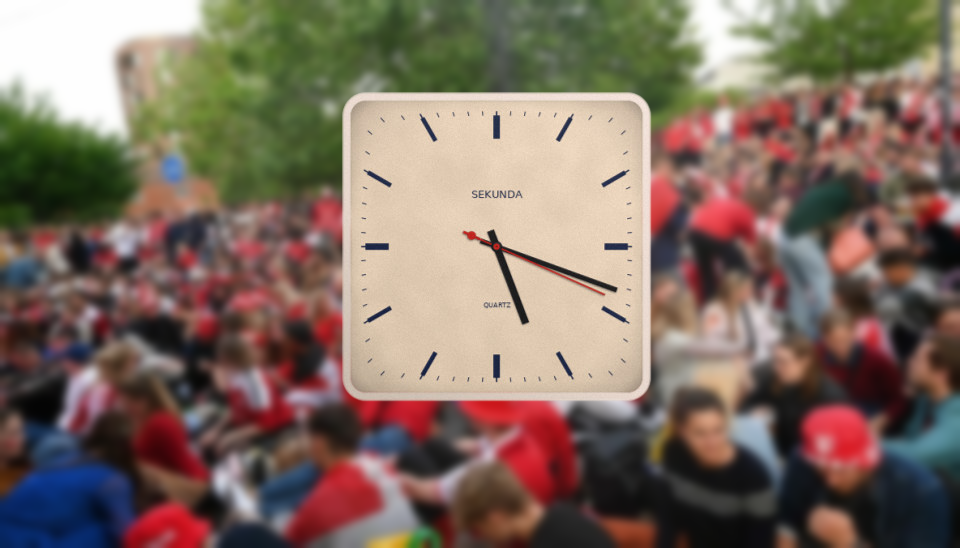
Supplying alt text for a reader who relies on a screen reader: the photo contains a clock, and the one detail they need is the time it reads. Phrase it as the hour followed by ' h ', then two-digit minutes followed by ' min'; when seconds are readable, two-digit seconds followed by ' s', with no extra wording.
5 h 18 min 19 s
